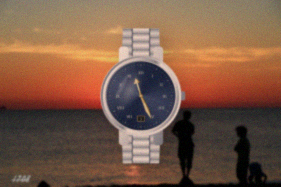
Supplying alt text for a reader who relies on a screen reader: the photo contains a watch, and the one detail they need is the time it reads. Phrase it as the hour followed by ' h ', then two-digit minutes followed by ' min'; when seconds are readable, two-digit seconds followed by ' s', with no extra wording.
11 h 26 min
